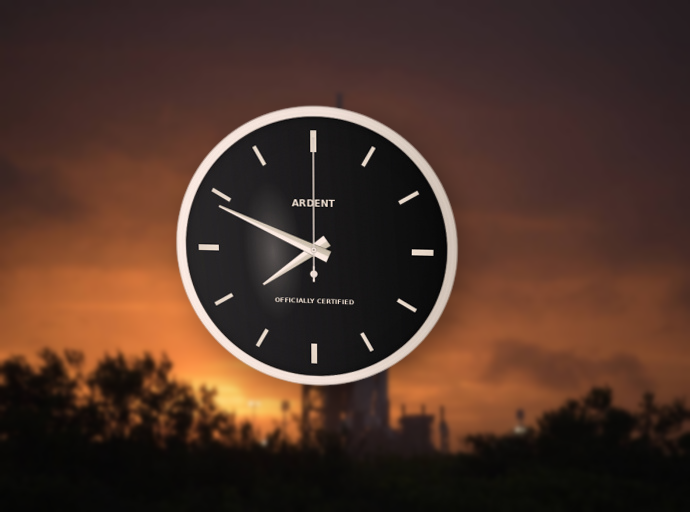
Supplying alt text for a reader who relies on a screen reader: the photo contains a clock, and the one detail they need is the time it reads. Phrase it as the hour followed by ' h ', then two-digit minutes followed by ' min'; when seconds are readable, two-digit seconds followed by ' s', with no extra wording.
7 h 49 min 00 s
